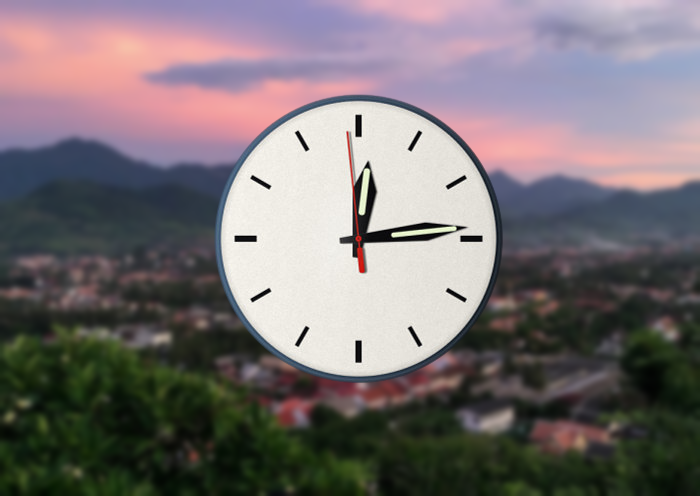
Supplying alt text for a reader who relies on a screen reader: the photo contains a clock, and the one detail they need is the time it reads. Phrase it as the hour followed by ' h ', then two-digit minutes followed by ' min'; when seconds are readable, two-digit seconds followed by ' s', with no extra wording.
12 h 13 min 59 s
